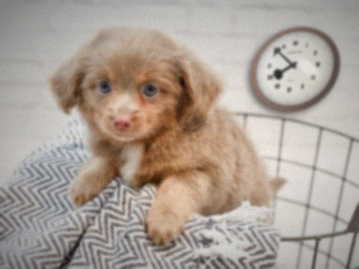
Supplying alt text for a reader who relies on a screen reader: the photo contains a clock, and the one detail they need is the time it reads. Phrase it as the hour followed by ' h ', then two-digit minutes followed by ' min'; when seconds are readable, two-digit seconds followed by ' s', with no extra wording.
7 h 52 min
